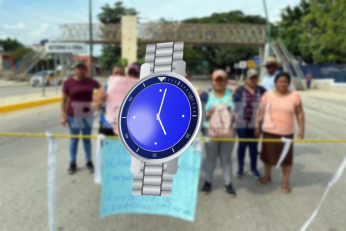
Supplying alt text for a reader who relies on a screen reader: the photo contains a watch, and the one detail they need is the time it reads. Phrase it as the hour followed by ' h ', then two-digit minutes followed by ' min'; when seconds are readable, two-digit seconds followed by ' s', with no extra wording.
5 h 02 min
